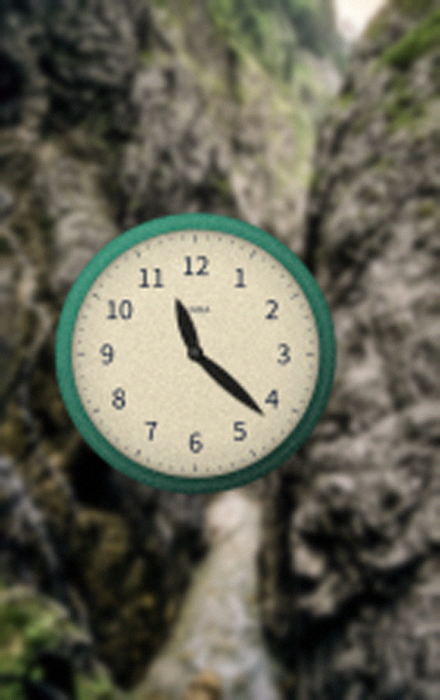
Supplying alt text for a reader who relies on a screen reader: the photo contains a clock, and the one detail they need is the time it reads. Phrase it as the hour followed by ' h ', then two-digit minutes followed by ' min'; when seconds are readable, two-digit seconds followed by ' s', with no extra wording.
11 h 22 min
